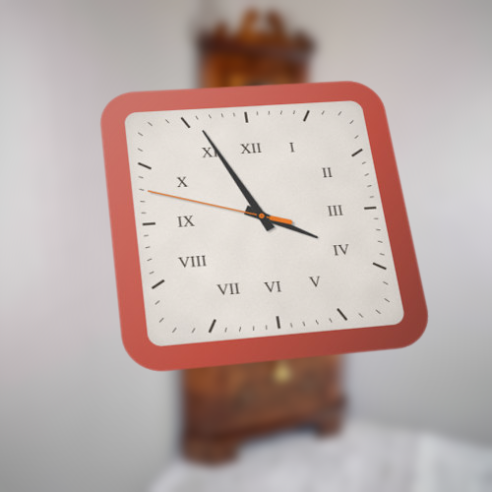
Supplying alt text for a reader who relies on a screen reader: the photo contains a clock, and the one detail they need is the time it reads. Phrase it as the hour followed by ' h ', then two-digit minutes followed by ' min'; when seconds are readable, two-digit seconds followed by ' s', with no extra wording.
3 h 55 min 48 s
